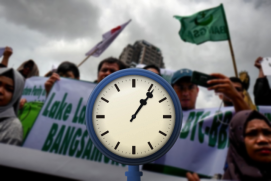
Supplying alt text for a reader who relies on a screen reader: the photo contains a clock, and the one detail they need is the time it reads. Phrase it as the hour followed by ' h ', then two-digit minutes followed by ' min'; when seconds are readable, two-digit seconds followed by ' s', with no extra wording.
1 h 06 min
